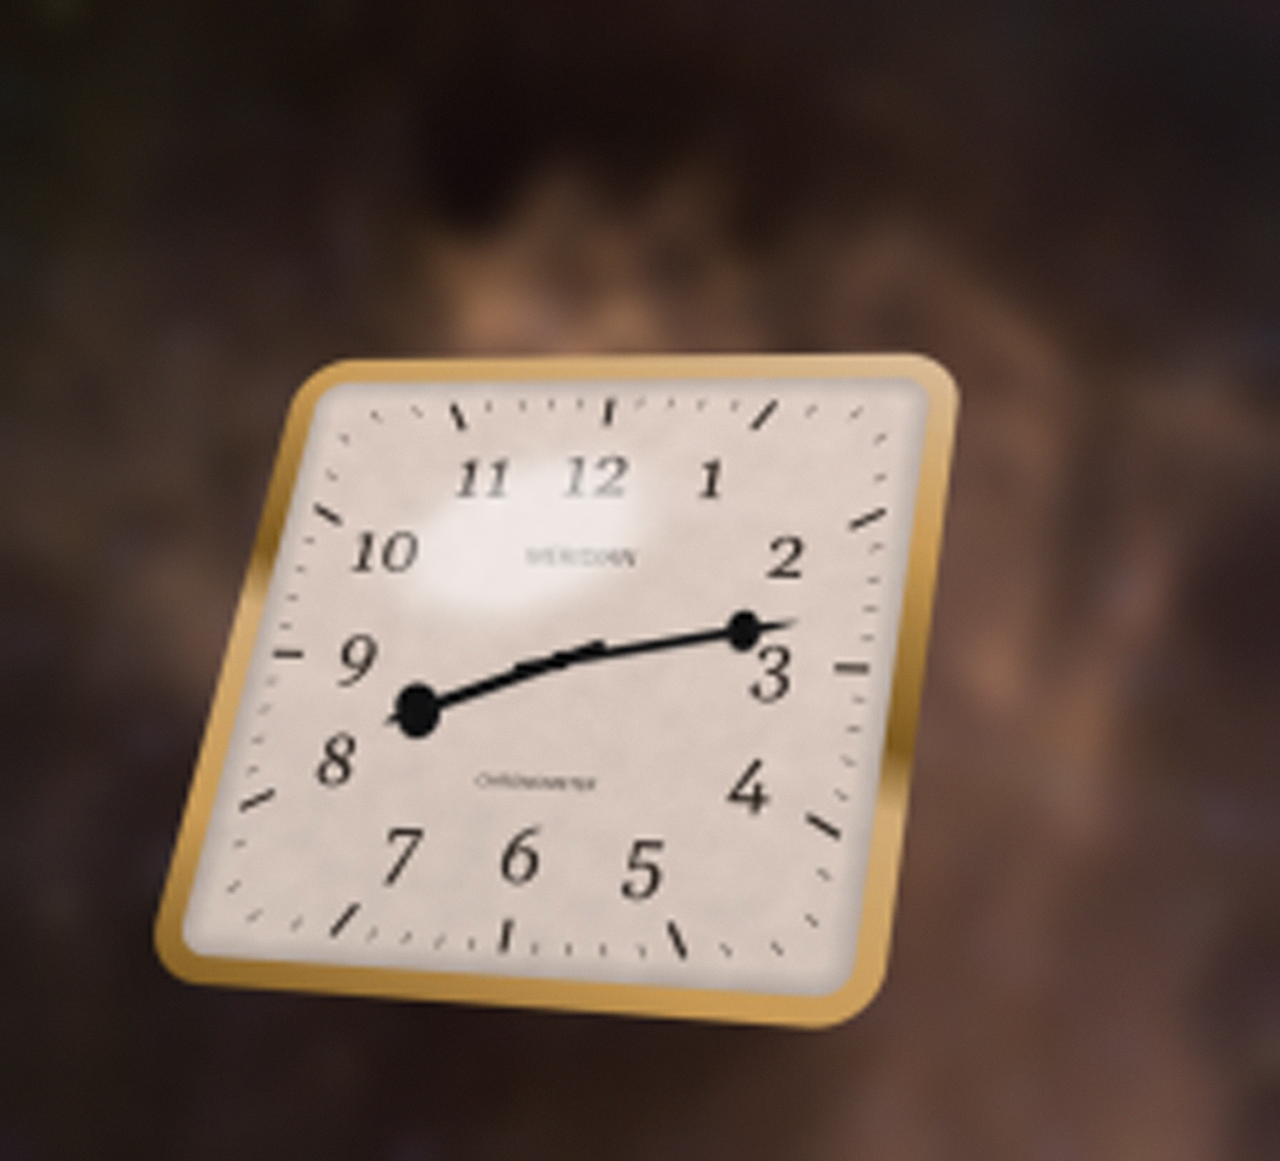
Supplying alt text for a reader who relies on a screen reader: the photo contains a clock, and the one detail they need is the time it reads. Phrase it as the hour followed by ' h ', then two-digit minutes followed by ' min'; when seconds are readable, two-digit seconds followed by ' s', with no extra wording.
8 h 13 min
